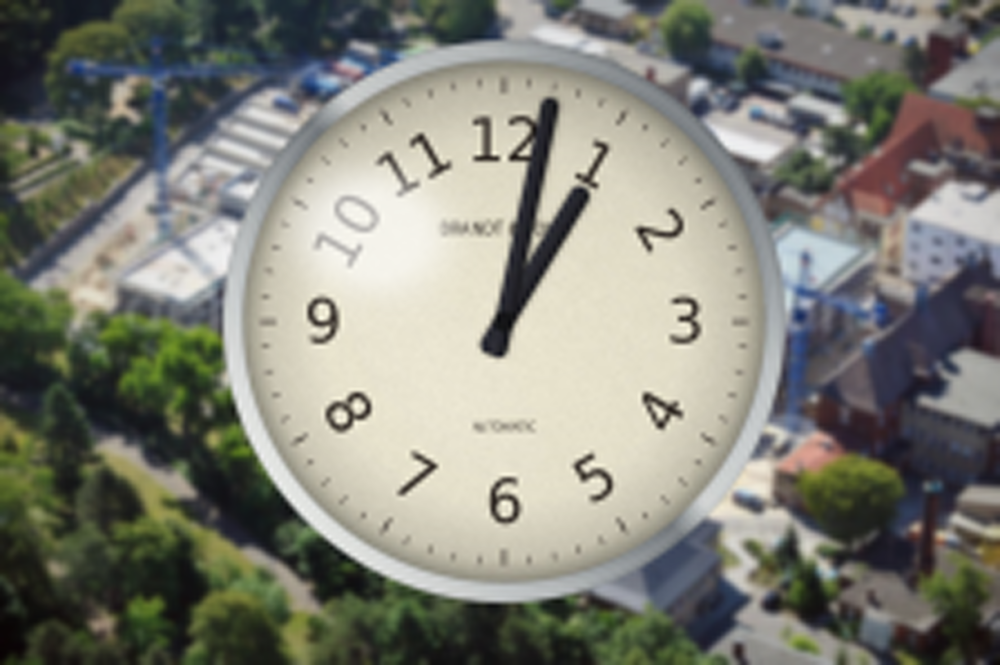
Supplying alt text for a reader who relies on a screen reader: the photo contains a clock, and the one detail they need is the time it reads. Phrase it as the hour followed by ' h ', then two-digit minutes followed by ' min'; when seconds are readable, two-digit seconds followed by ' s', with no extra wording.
1 h 02 min
